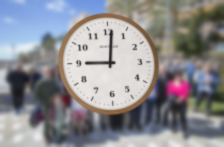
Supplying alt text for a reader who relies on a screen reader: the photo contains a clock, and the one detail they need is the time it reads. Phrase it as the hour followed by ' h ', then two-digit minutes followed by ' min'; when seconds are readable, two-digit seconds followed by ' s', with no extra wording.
9 h 01 min
